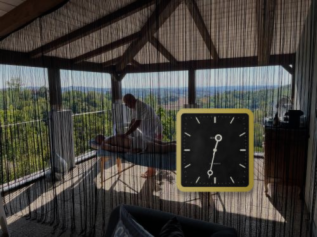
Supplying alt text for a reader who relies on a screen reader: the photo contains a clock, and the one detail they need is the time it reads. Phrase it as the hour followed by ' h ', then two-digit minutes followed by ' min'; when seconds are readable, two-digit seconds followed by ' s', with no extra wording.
12 h 32 min
